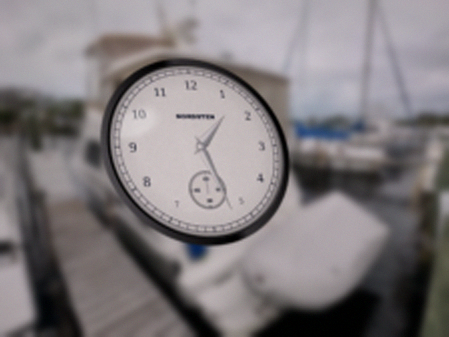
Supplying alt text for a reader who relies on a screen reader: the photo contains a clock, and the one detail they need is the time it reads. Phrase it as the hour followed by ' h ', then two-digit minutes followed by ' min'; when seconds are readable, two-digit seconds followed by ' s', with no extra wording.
1 h 27 min
